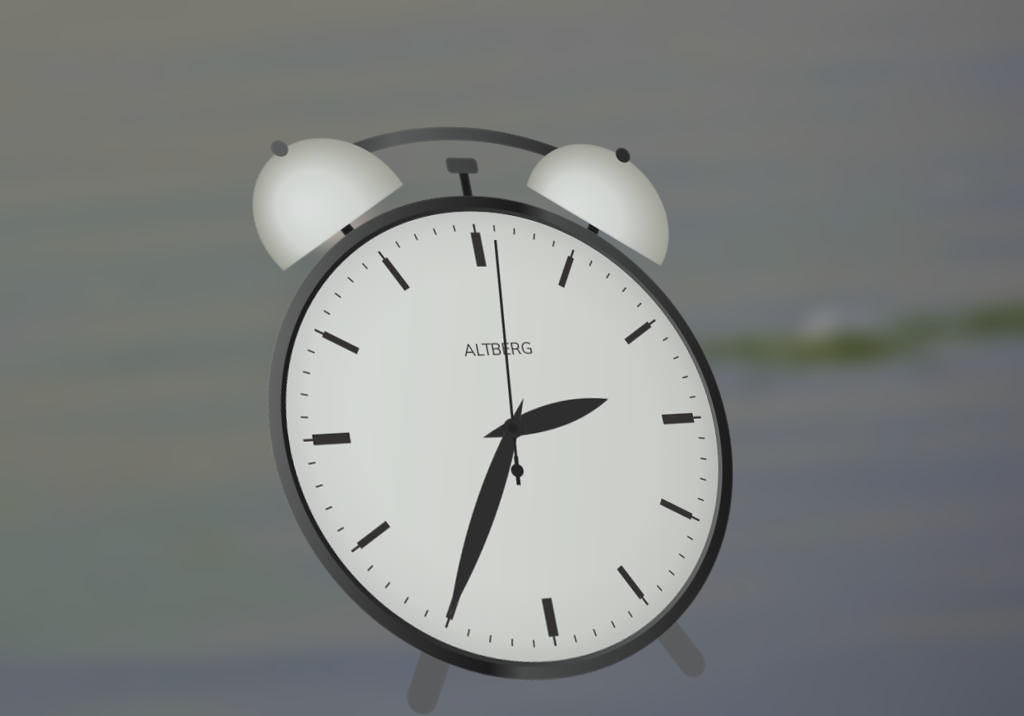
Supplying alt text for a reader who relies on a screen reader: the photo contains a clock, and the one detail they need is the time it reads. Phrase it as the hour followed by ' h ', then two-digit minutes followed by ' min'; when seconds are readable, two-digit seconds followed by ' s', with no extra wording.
2 h 35 min 01 s
